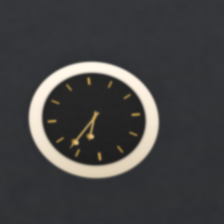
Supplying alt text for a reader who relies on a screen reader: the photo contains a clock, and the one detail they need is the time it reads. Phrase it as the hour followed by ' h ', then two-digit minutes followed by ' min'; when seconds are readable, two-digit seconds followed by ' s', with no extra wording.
6 h 37 min
